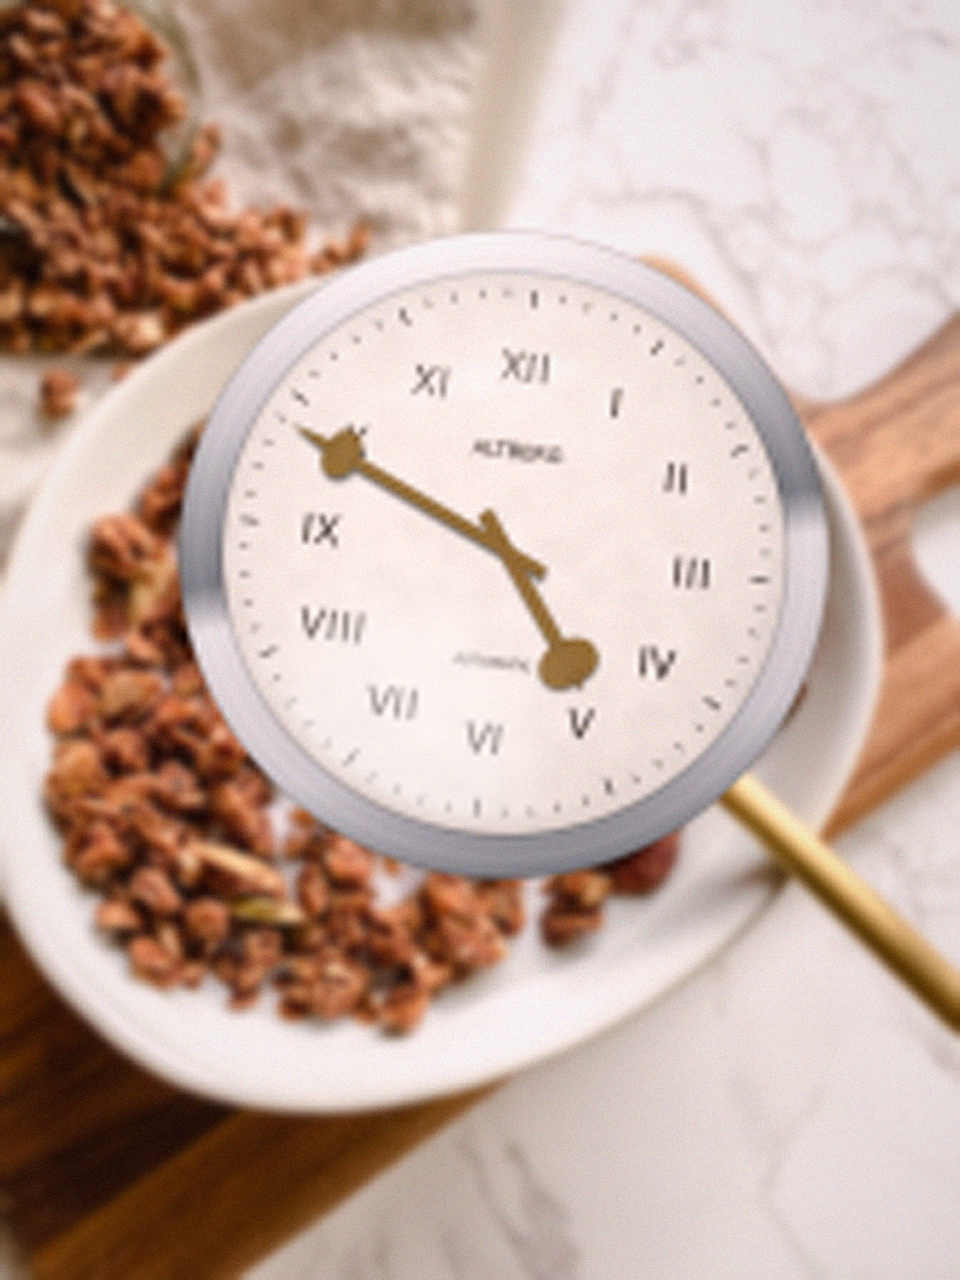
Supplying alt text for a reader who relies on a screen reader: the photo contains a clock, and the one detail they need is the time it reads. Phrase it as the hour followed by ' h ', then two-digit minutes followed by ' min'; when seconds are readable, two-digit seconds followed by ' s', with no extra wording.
4 h 49 min
